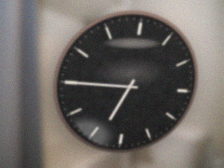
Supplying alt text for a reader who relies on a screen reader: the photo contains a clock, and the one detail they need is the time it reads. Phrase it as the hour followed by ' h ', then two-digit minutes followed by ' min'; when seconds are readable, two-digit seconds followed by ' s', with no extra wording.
6 h 45 min
